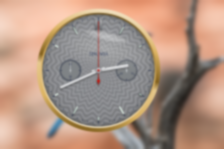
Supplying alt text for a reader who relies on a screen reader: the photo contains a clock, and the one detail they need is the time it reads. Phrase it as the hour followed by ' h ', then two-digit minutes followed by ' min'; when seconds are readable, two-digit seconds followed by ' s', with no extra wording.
2 h 41 min
